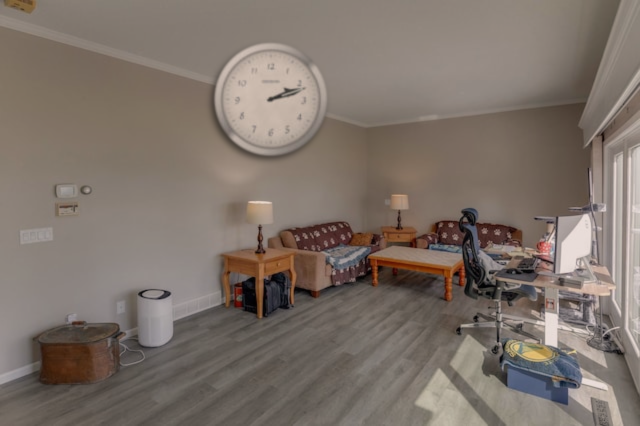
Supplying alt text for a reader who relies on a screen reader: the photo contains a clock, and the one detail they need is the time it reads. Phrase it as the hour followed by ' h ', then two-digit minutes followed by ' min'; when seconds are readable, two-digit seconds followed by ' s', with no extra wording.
2 h 12 min
